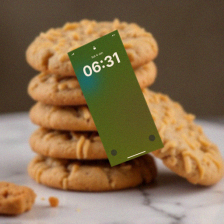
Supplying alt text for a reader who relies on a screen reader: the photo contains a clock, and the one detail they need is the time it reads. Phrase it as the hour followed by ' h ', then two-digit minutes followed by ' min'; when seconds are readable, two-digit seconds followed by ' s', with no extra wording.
6 h 31 min
